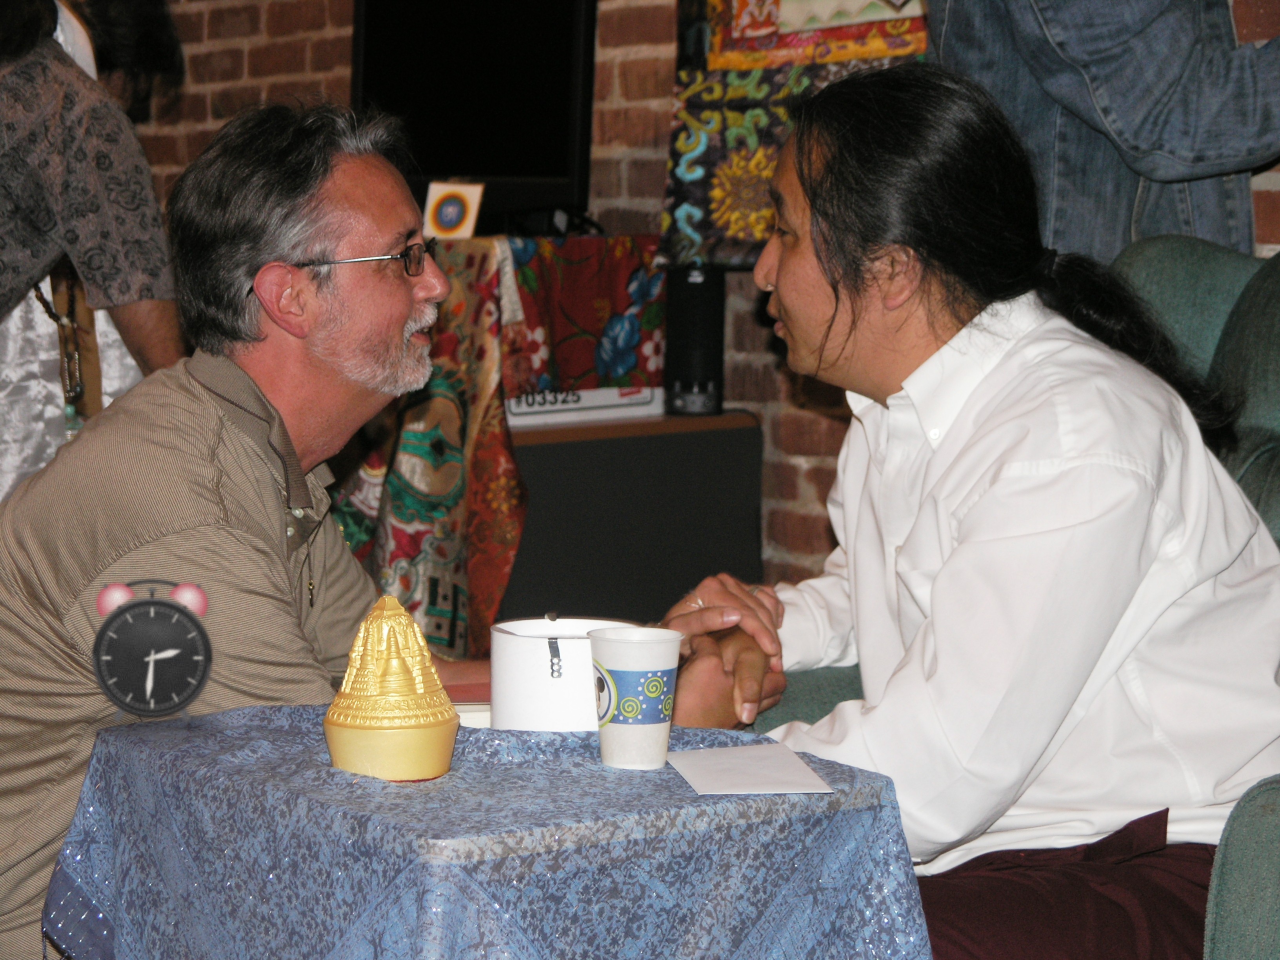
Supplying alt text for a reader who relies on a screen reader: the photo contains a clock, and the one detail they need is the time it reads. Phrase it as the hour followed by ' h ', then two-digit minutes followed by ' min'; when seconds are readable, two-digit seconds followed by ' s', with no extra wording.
2 h 31 min
